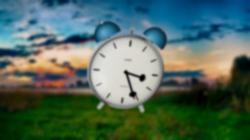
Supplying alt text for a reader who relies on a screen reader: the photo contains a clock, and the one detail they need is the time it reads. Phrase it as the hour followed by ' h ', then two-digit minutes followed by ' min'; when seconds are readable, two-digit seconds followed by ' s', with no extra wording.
3 h 26 min
